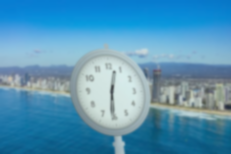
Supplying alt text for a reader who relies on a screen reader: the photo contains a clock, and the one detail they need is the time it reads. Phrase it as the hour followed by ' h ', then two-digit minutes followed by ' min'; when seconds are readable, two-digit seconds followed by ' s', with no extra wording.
12 h 31 min
